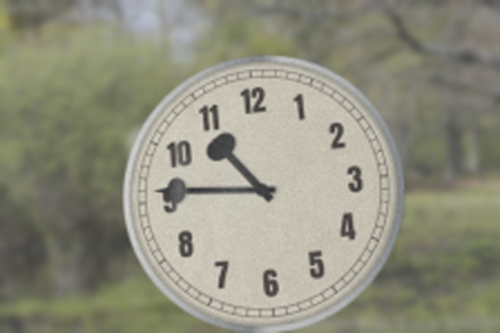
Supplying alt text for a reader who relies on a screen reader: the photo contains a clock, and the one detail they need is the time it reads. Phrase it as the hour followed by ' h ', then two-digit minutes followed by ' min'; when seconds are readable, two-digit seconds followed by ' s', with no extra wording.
10 h 46 min
